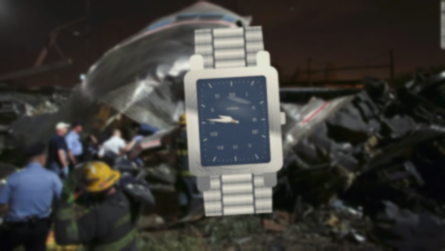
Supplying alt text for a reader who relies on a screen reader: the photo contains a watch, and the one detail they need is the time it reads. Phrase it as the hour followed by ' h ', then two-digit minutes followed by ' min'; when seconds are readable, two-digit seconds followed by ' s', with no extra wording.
9 h 46 min
